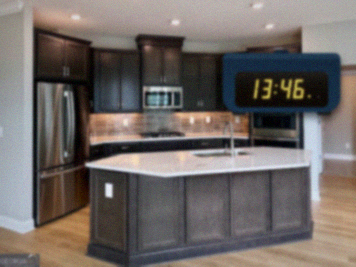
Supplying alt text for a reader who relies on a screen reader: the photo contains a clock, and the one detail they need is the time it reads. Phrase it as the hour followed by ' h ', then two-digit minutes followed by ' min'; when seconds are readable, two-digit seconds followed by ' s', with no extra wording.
13 h 46 min
